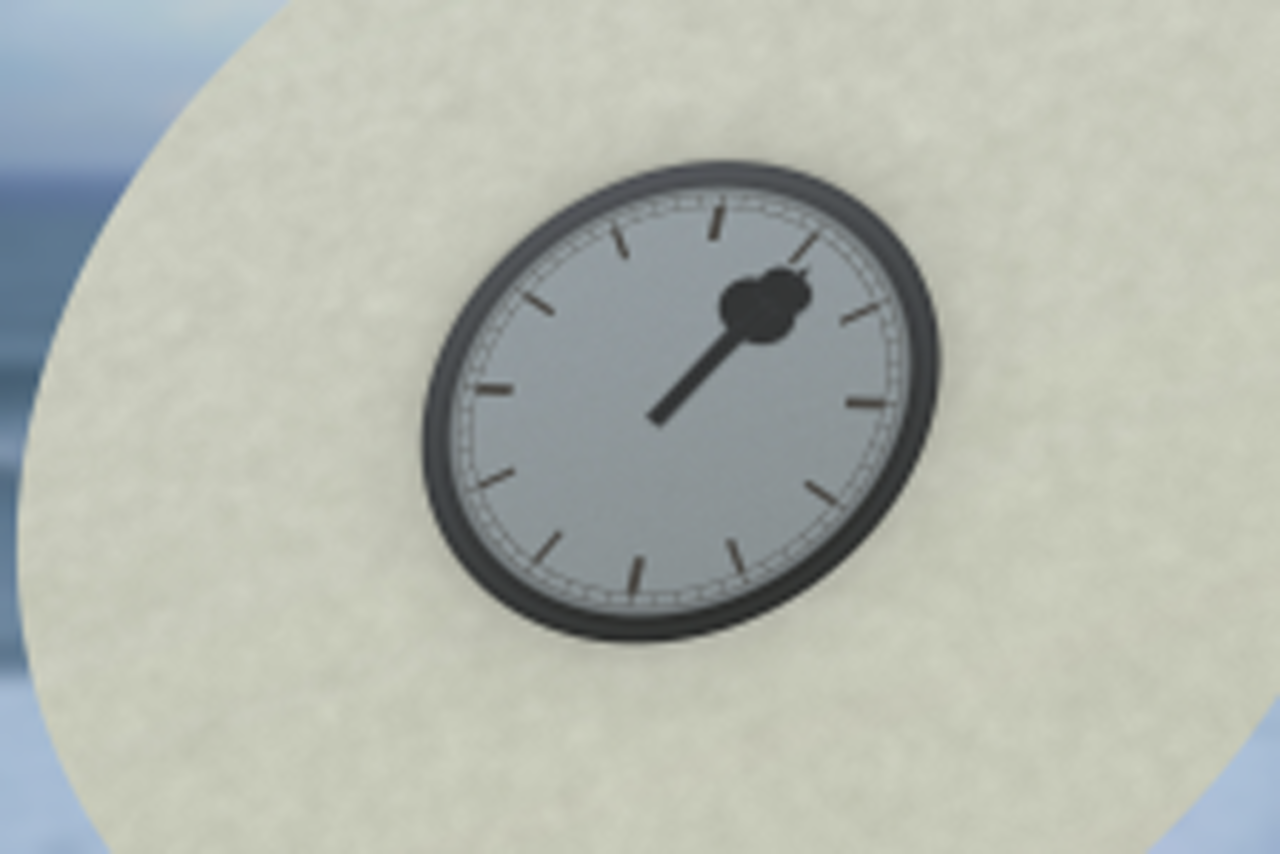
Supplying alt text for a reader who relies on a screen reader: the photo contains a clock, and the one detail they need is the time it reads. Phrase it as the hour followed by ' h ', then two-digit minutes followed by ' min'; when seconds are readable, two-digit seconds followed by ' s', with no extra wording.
1 h 06 min
